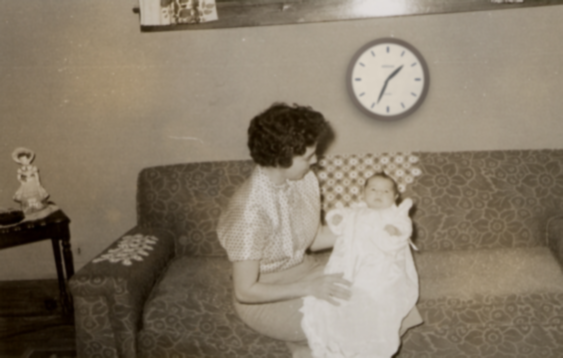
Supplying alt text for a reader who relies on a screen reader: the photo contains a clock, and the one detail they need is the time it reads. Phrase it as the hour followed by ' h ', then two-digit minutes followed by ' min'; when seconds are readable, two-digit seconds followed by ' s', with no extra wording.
1 h 34 min
